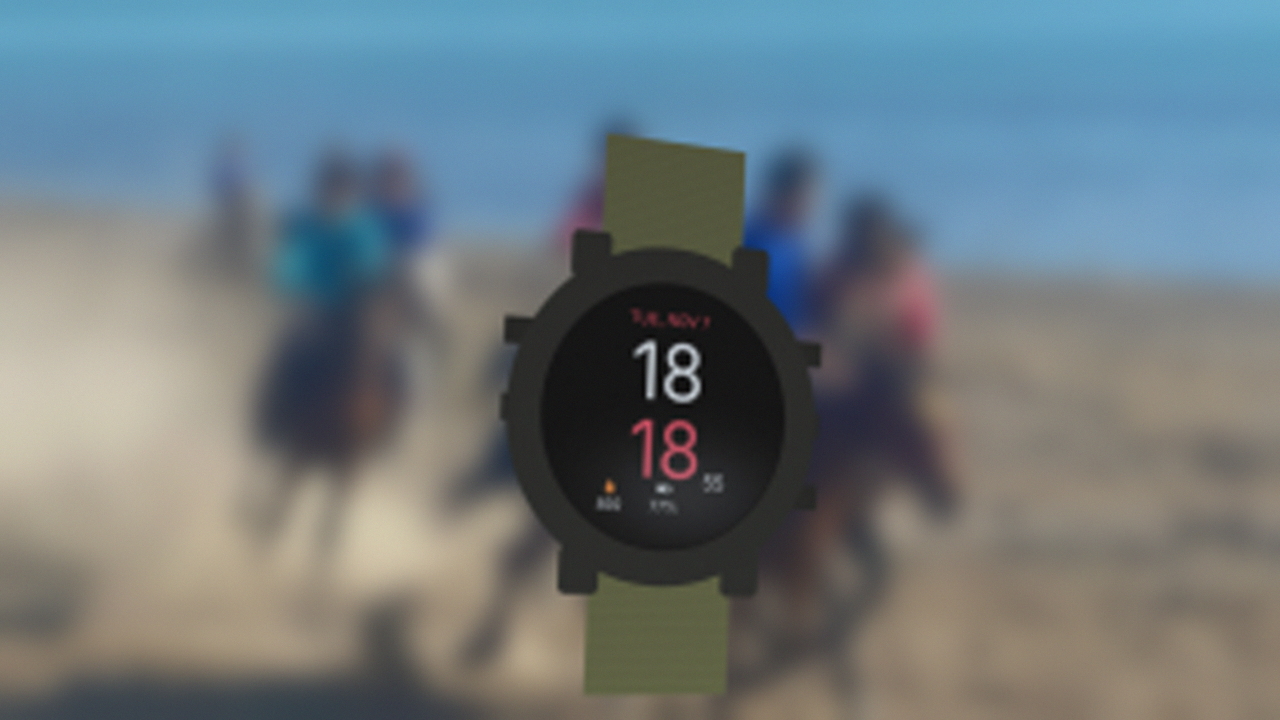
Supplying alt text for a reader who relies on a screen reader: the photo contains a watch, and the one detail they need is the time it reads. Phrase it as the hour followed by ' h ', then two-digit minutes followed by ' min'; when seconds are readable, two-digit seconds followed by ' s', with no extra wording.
18 h 18 min
